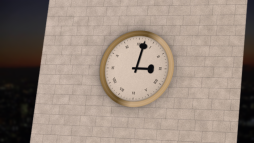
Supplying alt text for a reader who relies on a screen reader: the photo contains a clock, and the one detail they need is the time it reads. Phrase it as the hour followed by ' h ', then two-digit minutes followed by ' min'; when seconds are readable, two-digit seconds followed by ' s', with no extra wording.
3 h 02 min
